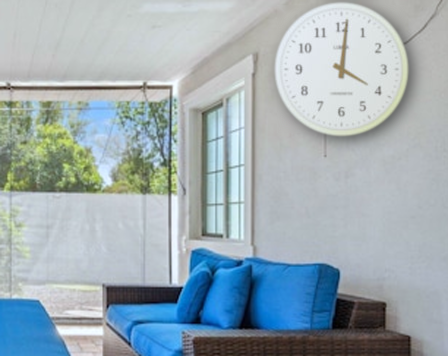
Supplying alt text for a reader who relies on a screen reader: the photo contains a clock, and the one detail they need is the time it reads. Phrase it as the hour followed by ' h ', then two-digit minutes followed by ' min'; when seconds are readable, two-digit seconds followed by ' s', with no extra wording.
4 h 01 min
